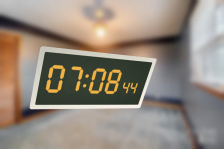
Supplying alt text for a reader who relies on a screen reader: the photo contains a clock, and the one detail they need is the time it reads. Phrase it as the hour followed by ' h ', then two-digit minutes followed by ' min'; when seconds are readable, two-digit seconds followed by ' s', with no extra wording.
7 h 08 min 44 s
